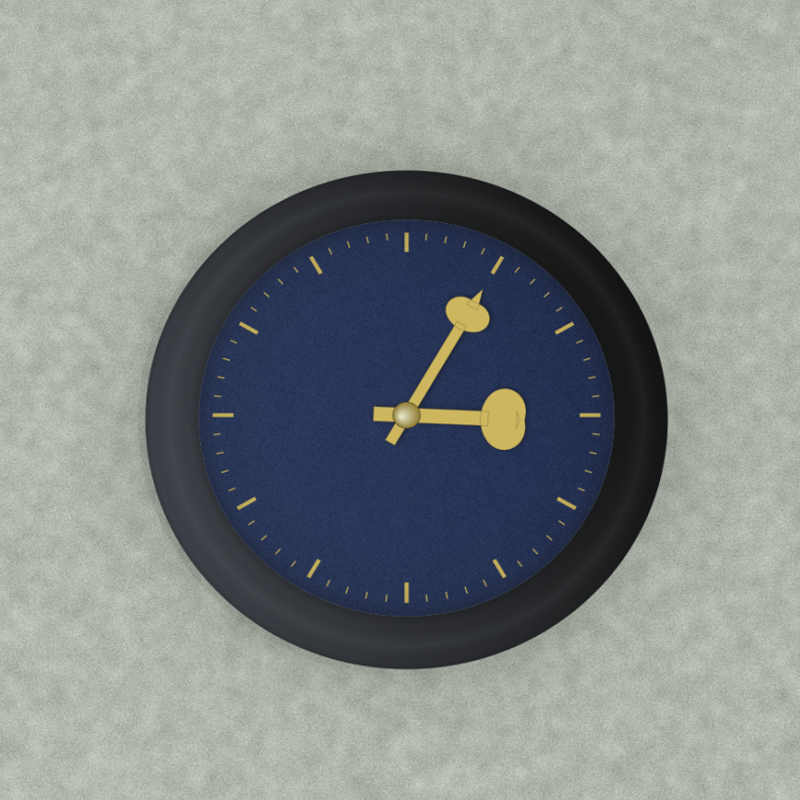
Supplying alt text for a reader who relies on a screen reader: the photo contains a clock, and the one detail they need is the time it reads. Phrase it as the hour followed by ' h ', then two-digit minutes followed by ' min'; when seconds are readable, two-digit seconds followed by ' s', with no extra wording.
3 h 05 min
